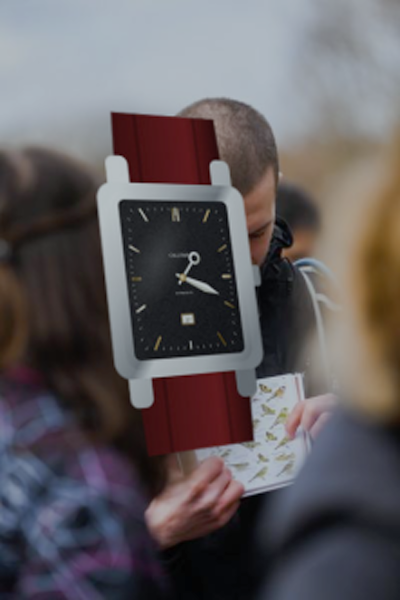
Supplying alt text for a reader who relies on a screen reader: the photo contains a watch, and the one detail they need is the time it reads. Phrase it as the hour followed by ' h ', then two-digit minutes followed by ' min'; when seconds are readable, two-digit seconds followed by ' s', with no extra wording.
1 h 19 min
